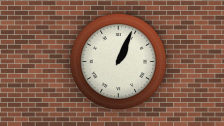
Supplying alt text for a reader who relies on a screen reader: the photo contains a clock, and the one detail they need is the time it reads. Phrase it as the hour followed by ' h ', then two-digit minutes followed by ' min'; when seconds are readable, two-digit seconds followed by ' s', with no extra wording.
1 h 04 min
